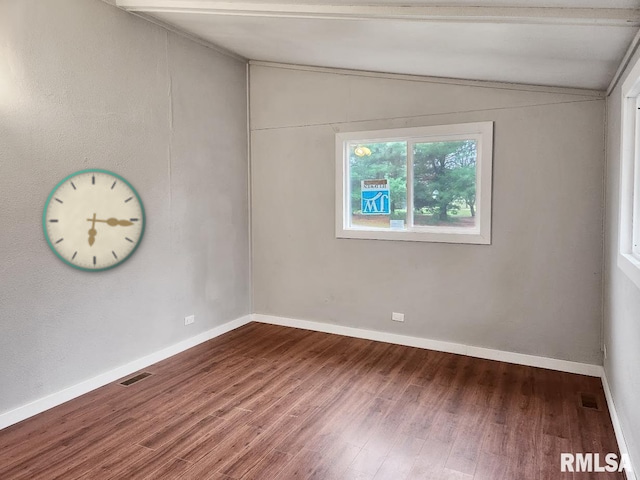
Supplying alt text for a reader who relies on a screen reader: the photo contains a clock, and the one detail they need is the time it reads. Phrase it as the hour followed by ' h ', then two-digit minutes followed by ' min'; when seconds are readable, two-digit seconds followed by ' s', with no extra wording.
6 h 16 min
